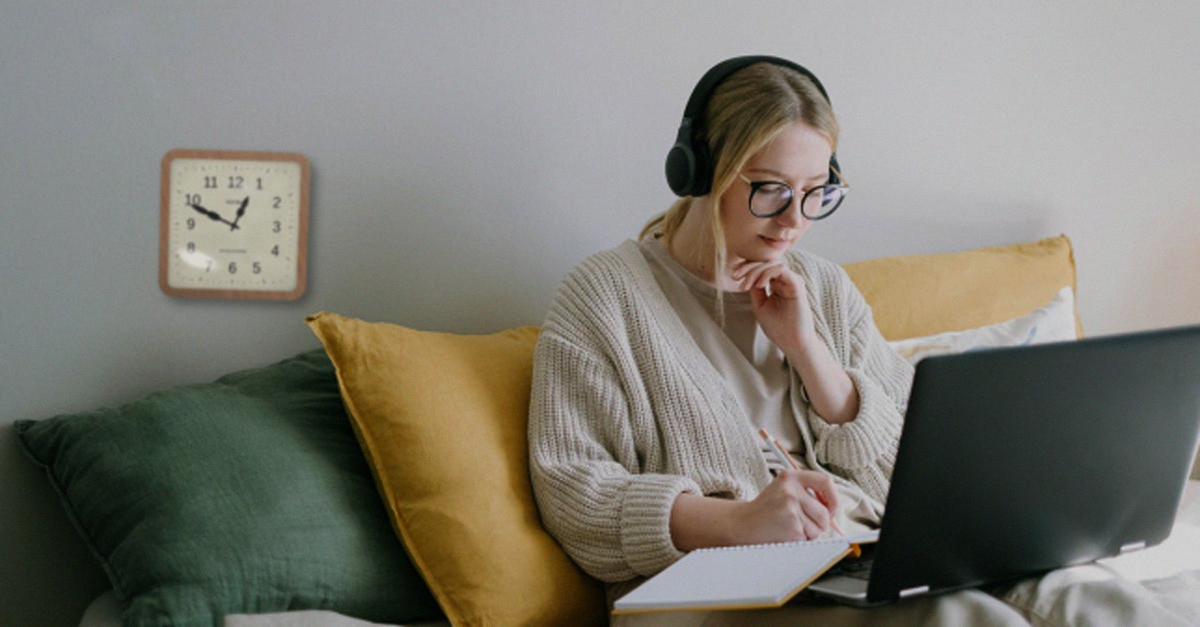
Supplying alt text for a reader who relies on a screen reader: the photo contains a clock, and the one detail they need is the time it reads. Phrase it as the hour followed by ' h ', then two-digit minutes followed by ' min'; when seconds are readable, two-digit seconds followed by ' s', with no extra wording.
12 h 49 min
